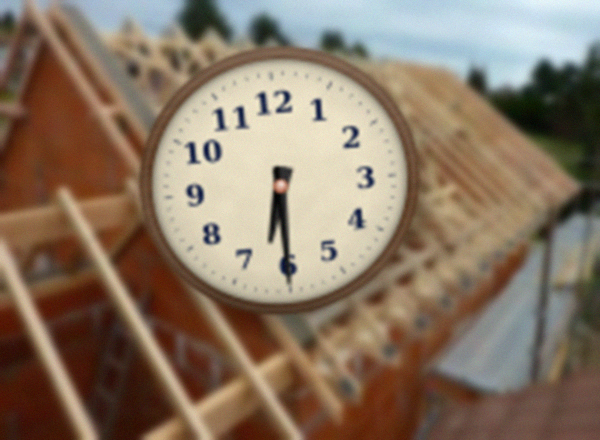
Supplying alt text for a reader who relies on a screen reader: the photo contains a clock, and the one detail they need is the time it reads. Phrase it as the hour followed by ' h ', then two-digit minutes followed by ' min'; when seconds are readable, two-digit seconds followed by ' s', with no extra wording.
6 h 30 min
